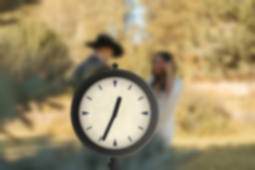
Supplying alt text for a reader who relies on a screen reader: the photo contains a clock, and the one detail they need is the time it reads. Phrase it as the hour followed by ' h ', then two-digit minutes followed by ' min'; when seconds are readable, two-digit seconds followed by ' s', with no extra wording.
12 h 34 min
